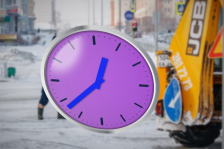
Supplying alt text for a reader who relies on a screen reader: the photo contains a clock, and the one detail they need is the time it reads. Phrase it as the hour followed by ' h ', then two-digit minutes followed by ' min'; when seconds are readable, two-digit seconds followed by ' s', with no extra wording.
12 h 38 min
